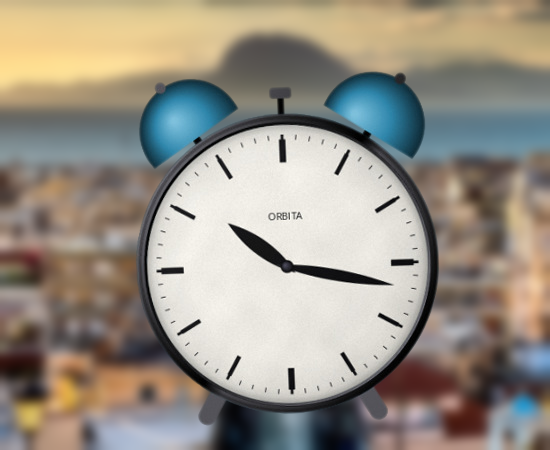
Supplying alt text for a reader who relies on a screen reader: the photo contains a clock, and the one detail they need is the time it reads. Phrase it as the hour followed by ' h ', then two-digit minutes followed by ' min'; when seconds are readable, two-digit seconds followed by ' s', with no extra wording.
10 h 17 min
